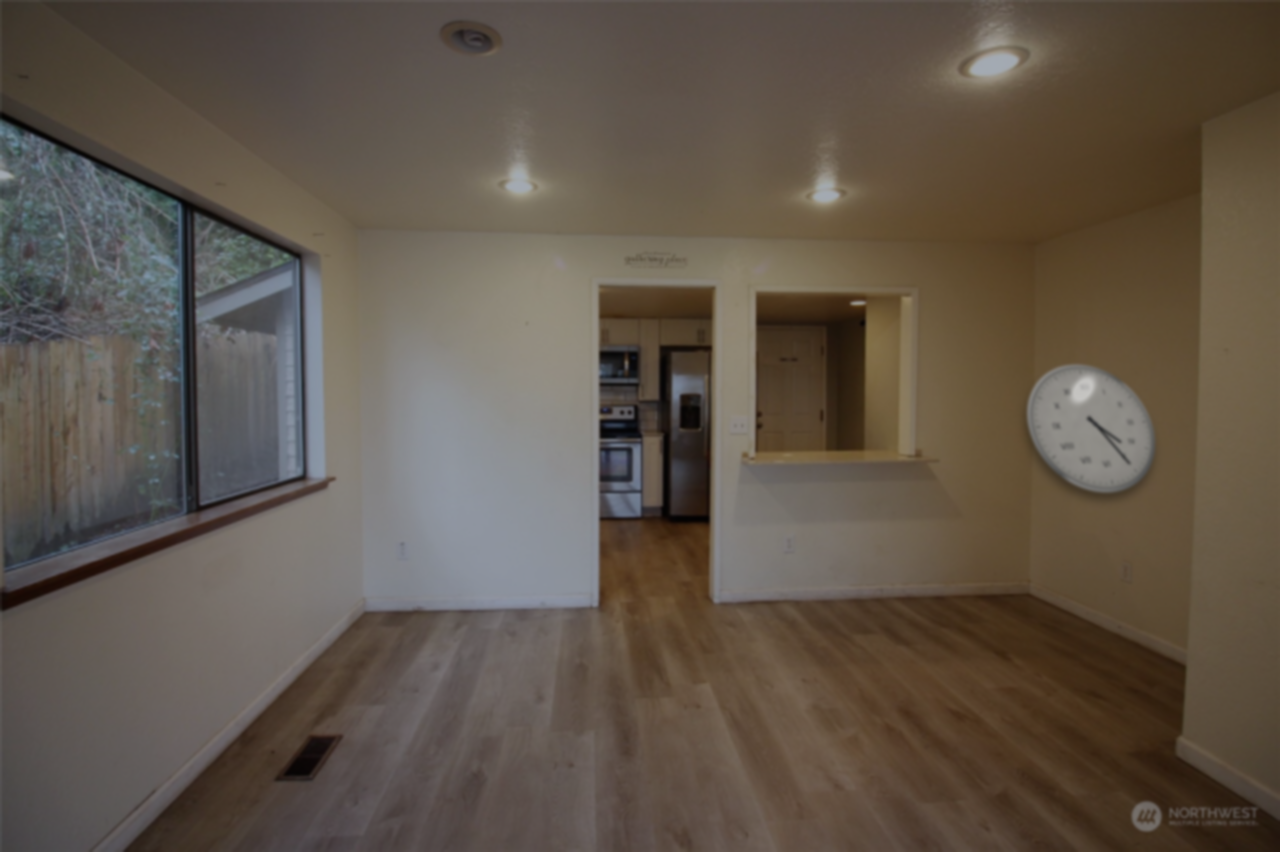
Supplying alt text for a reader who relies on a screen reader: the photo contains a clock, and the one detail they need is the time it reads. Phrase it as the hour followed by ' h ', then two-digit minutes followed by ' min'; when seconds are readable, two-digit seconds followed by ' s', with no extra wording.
4 h 25 min
